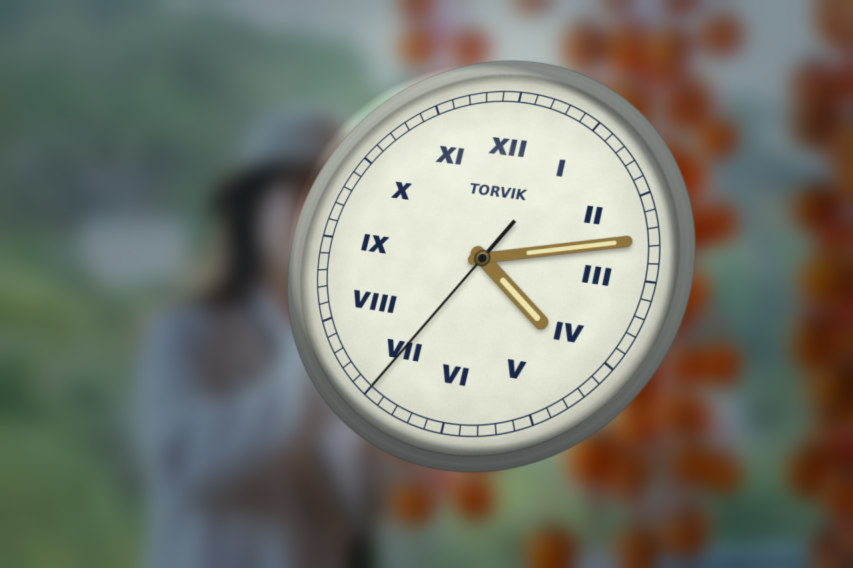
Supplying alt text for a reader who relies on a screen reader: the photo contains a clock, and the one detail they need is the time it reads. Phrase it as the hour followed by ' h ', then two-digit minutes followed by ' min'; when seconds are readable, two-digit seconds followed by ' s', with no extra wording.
4 h 12 min 35 s
